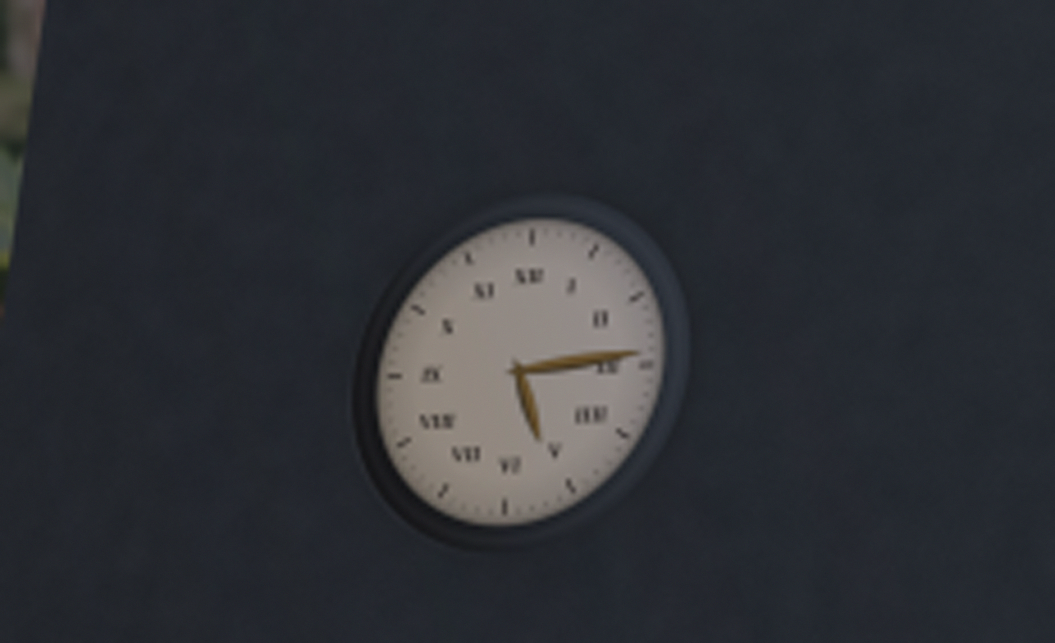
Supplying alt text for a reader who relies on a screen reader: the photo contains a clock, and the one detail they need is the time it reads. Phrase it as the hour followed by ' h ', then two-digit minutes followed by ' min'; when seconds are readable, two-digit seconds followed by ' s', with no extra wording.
5 h 14 min
